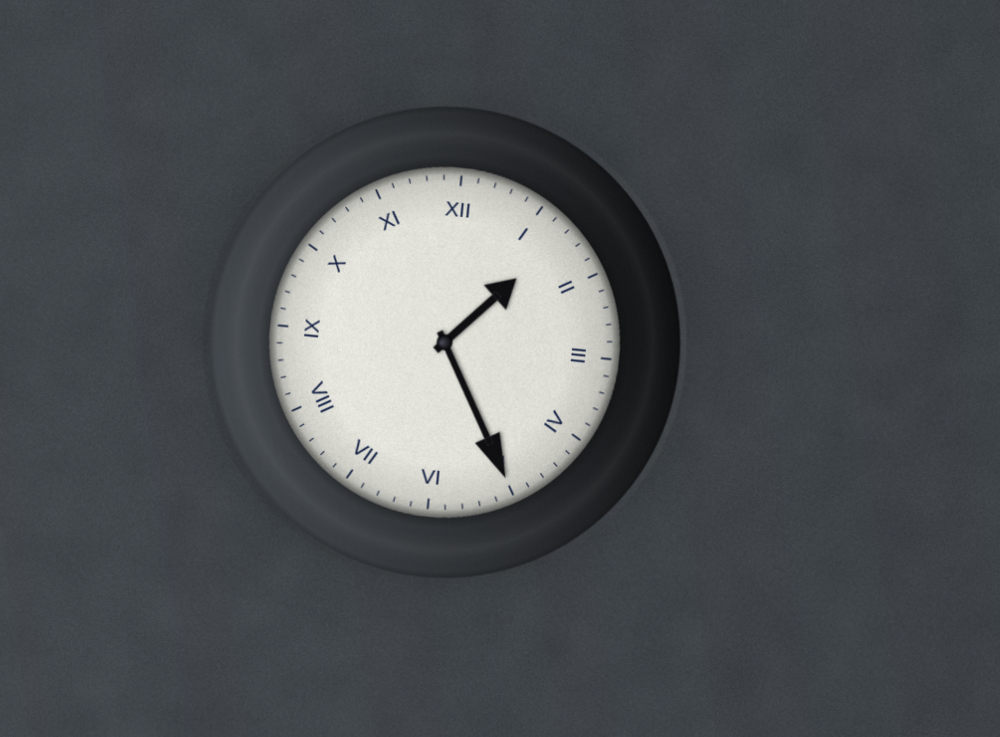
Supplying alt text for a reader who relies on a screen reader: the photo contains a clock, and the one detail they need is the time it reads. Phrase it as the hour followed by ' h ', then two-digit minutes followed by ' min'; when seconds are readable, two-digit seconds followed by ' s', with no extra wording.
1 h 25 min
